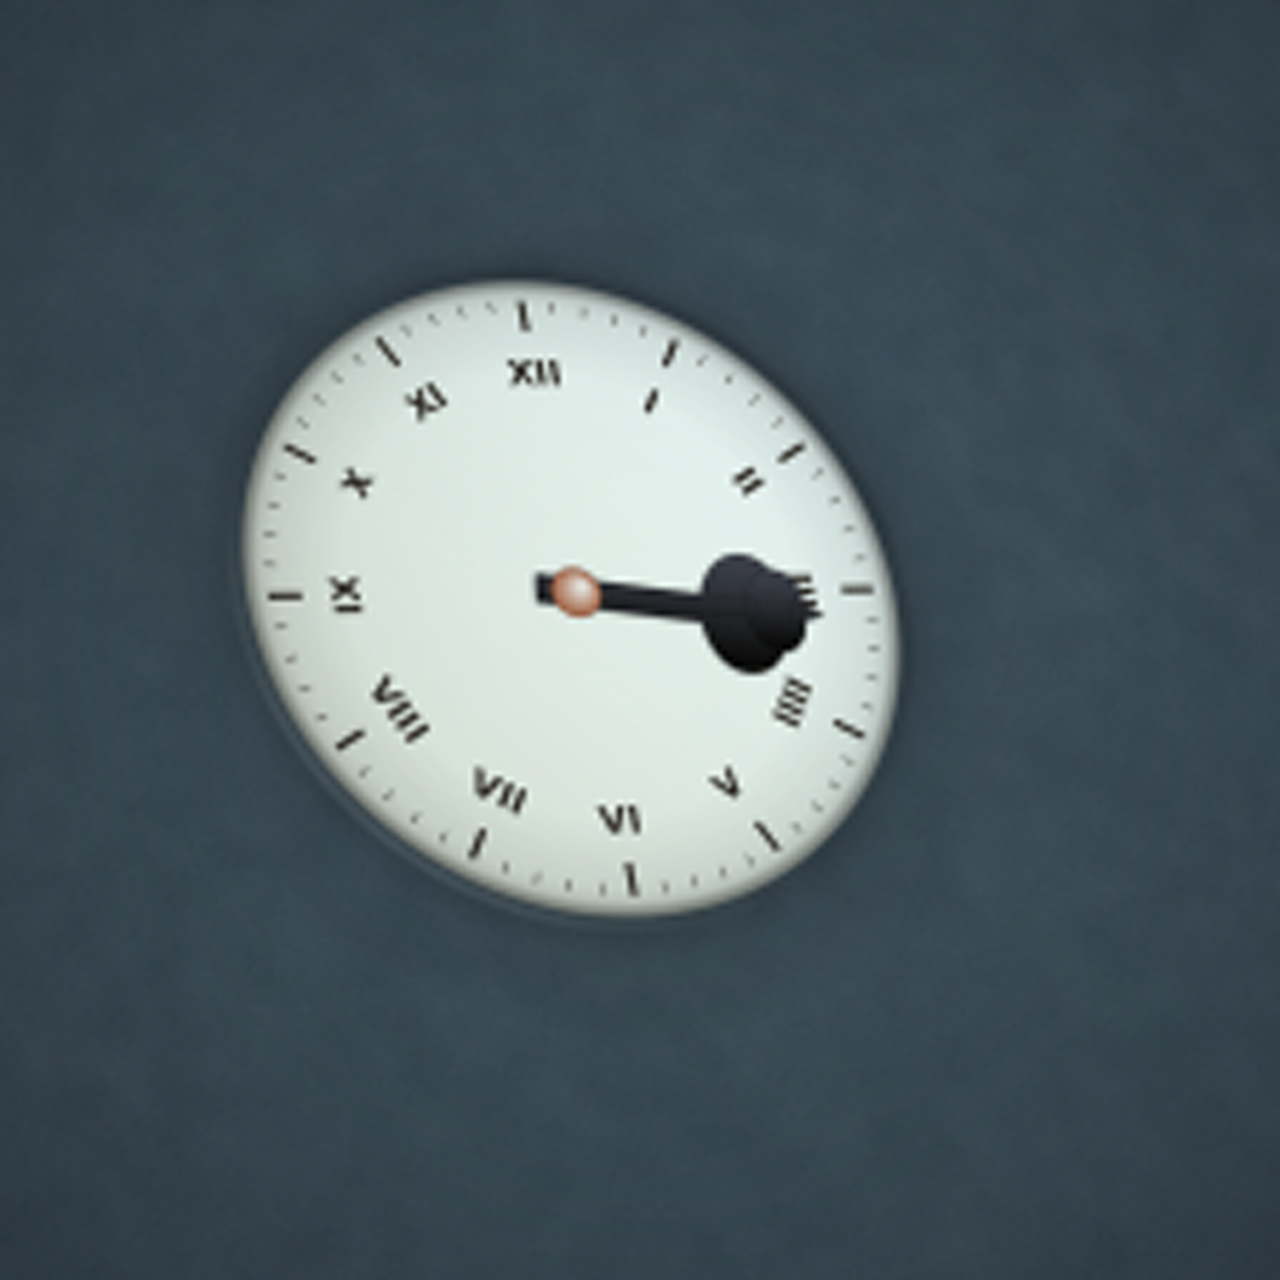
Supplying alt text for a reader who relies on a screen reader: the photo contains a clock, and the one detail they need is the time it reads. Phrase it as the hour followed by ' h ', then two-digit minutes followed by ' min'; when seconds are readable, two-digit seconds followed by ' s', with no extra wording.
3 h 16 min
